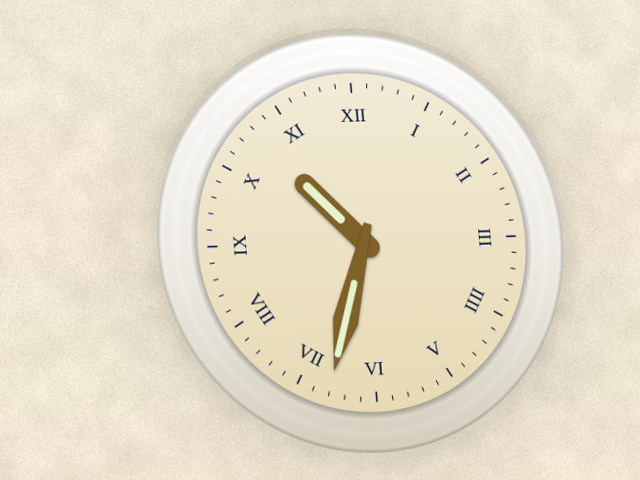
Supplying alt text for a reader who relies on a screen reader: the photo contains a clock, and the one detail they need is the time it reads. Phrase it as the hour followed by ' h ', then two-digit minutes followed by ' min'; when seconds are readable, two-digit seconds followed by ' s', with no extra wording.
10 h 33 min
